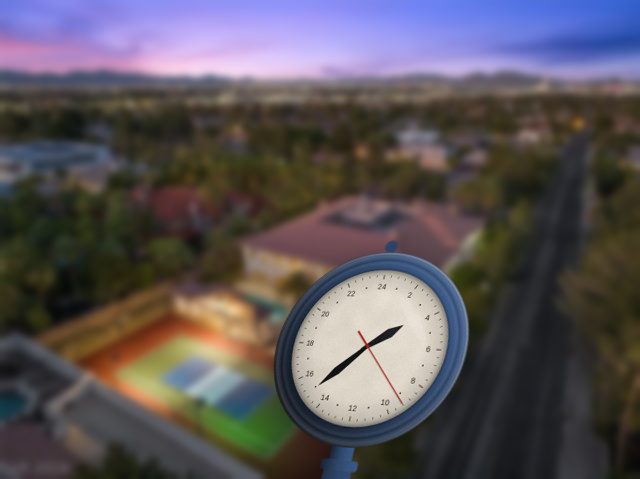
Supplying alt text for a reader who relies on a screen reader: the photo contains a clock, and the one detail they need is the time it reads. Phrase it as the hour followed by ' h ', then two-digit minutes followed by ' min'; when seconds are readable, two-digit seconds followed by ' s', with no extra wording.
3 h 37 min 23 s
